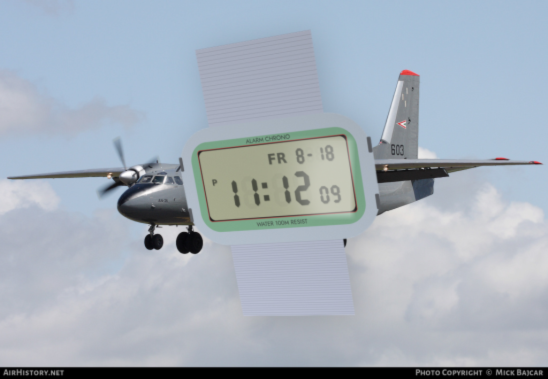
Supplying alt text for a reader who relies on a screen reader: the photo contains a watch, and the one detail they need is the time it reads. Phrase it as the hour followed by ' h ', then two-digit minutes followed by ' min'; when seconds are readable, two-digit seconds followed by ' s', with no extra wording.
11 h 12 min 09 s
